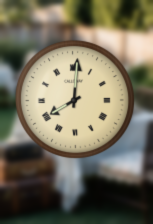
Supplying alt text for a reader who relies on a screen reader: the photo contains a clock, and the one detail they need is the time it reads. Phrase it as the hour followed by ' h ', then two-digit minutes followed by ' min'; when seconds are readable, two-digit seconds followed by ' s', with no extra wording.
8 h 01 min
